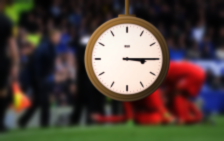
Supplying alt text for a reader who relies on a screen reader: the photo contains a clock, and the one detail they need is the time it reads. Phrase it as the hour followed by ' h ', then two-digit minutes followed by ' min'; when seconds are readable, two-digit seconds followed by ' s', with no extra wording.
3 h 15 min
